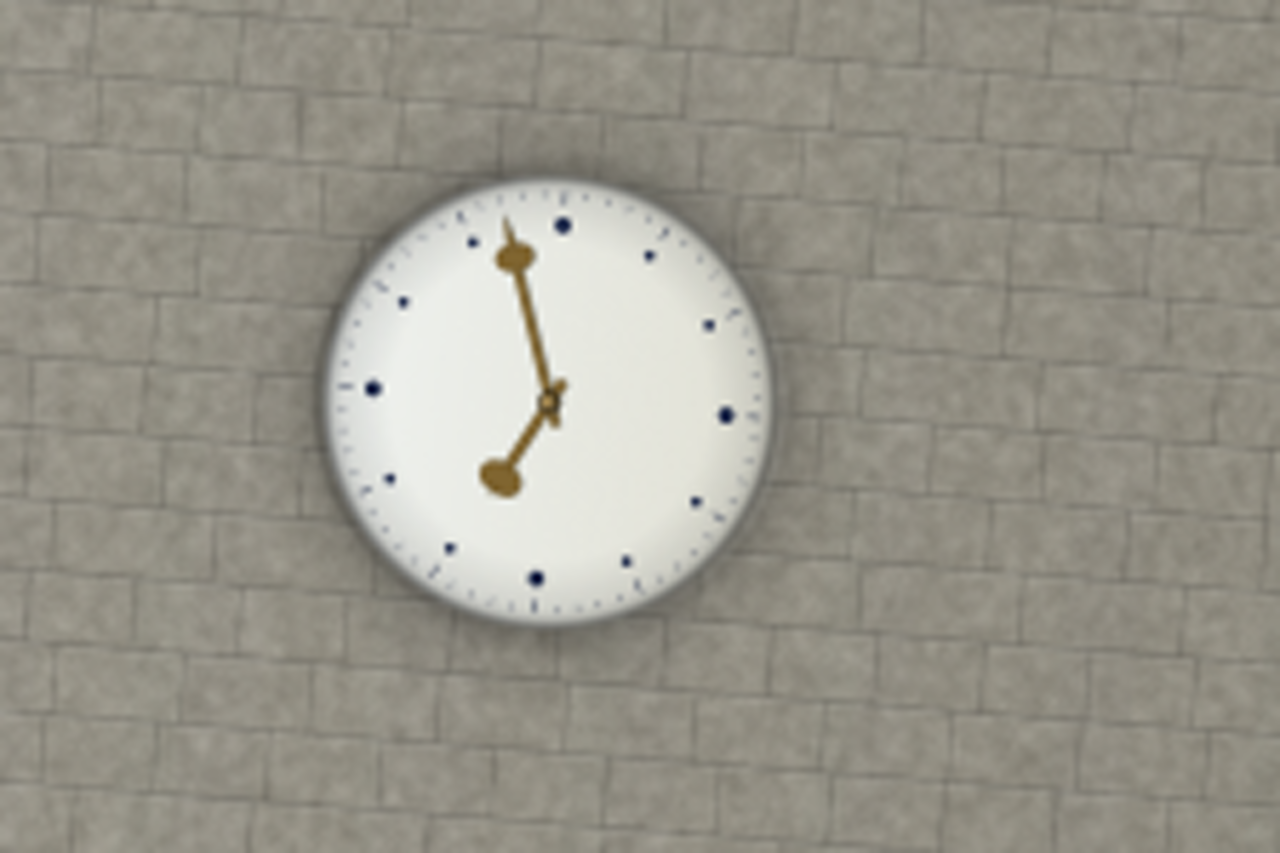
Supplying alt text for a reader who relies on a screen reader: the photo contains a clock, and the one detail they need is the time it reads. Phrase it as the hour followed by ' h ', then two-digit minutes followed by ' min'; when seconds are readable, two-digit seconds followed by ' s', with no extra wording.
6 h 57 min
